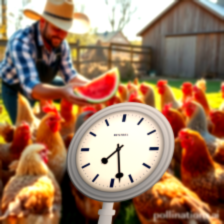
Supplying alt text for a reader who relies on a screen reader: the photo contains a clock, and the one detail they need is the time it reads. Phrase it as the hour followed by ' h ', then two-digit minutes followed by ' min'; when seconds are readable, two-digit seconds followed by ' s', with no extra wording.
7 h 28 min
